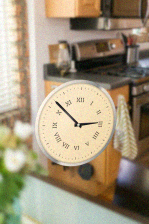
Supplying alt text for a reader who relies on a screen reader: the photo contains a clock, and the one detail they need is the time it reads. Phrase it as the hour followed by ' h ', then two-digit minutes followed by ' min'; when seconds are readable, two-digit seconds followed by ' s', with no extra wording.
2 h 52 min
